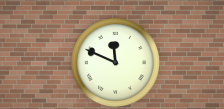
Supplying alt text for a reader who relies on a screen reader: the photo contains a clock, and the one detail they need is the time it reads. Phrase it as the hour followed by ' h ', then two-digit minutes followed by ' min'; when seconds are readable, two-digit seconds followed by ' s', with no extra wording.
11 h 49 min
